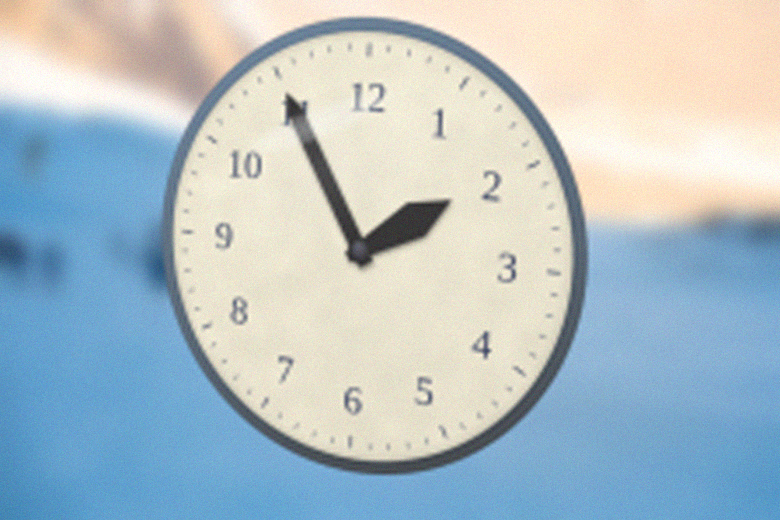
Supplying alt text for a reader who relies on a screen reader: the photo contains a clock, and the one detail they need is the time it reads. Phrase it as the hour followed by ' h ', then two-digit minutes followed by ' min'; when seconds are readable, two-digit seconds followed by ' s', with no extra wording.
1 h 55 min
